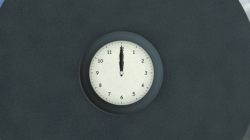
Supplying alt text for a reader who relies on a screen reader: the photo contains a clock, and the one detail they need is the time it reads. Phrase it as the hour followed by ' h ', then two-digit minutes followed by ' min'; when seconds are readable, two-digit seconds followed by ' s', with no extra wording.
12 h 00 min
